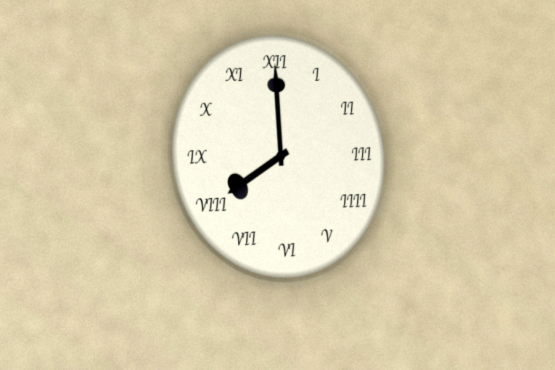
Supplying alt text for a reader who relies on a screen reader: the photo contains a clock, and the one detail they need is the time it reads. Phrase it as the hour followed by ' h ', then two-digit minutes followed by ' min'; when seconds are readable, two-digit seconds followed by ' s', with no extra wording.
8 h 00 min
